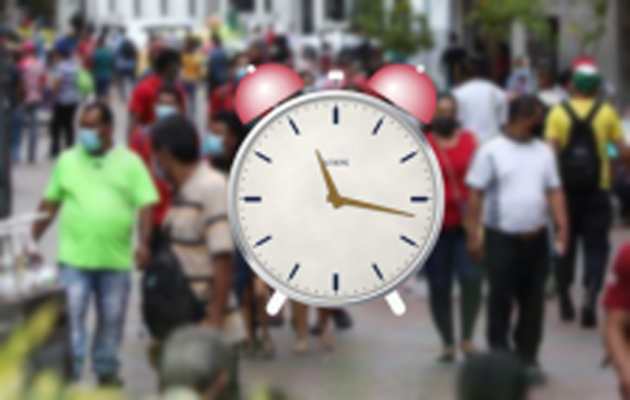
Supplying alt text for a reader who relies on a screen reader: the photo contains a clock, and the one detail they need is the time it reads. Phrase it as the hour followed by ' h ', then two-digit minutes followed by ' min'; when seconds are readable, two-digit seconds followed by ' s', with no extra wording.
11 h 17 min
